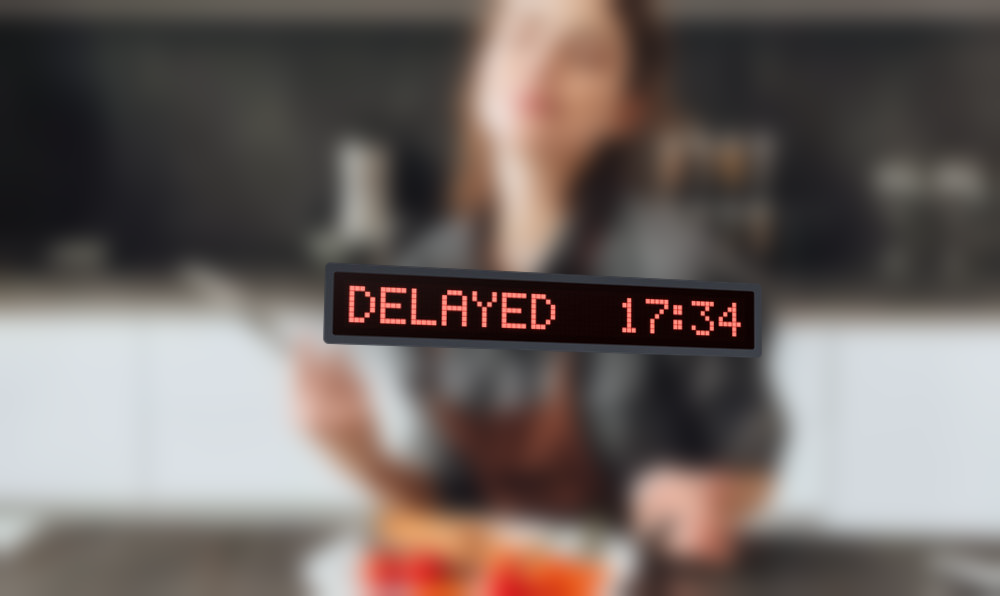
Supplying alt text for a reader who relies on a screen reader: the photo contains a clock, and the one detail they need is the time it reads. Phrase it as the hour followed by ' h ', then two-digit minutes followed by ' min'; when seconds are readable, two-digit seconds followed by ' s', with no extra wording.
17 h 34 min
